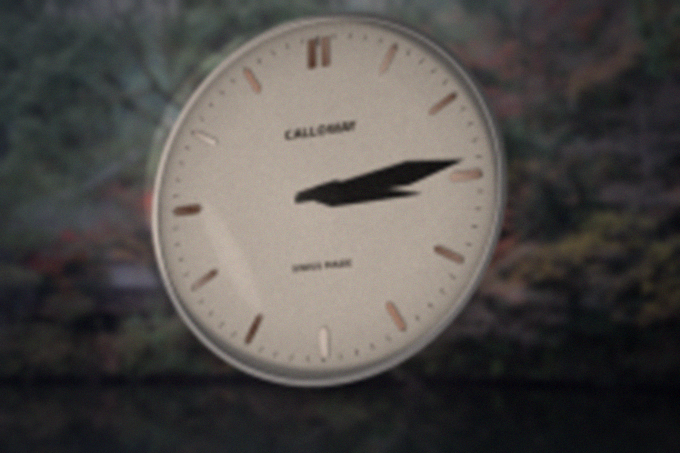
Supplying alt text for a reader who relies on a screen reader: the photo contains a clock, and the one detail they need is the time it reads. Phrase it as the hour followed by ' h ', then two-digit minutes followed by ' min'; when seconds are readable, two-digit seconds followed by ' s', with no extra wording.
3 h 14 min
